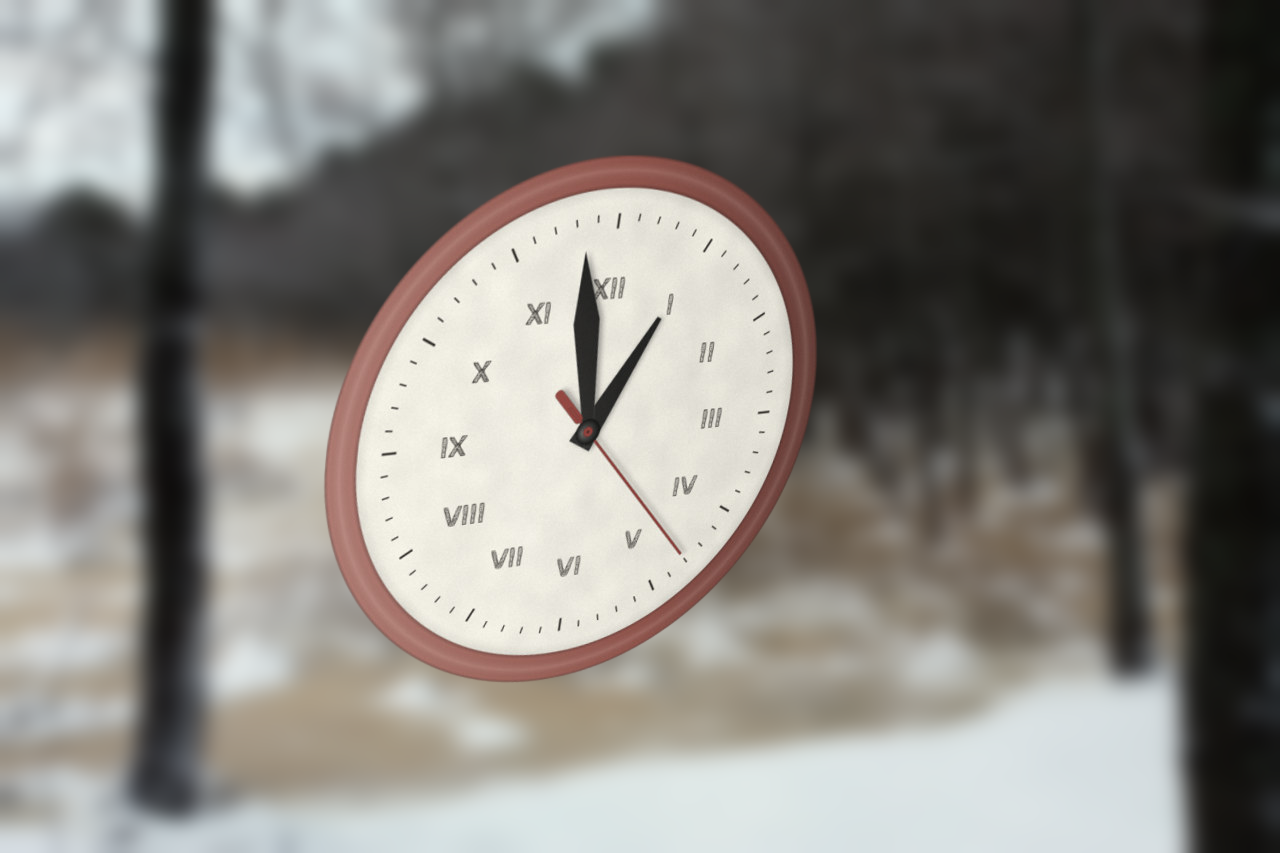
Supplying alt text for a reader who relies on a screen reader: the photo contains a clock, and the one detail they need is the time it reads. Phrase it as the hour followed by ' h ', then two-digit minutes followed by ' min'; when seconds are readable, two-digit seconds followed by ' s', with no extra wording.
12 h 58 min 23 s
